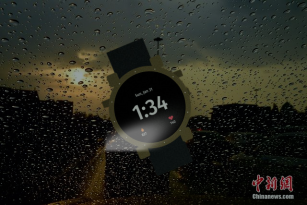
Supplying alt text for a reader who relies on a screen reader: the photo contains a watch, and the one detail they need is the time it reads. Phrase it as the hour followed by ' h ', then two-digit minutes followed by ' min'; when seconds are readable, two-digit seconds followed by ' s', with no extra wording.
1 h 34 min
